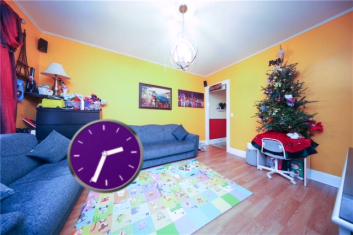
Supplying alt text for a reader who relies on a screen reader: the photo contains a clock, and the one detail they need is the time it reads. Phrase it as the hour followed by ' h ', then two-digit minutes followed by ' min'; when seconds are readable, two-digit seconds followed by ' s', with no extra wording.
2 h 34 min
